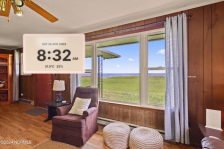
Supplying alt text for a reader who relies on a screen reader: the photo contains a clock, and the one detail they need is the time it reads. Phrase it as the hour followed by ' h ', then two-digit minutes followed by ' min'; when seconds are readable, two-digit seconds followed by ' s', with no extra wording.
8 h 32 min
